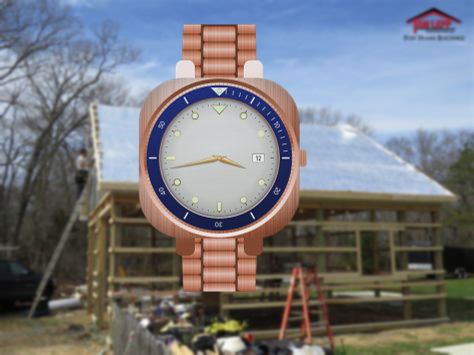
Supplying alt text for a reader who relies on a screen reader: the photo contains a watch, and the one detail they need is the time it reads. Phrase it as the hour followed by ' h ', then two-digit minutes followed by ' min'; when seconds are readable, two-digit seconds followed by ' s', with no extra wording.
3 h 43 min
